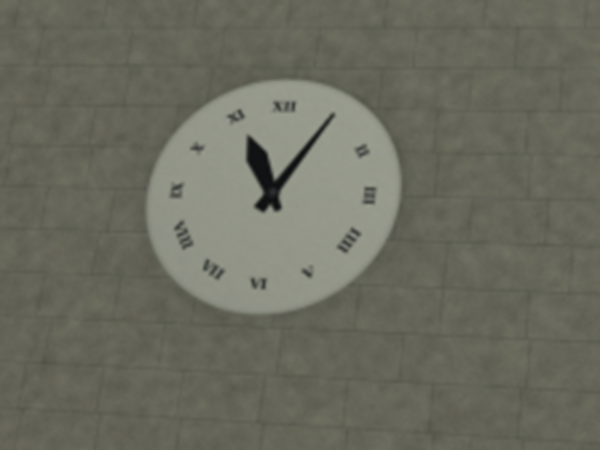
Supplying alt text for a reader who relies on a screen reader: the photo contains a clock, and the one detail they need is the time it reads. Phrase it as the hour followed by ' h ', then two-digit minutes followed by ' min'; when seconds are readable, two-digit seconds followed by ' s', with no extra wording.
11 h 05 min
